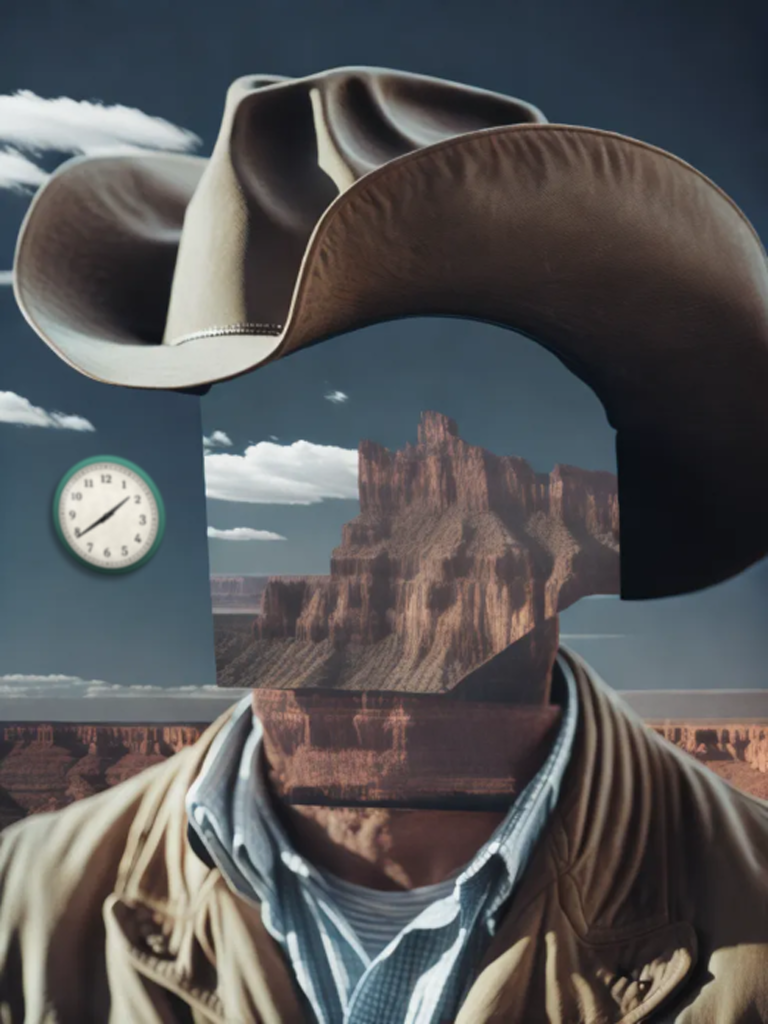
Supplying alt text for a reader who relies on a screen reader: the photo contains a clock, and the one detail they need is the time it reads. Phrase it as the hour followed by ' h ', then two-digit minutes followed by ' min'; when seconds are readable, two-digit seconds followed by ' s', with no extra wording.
1 h 39 min
